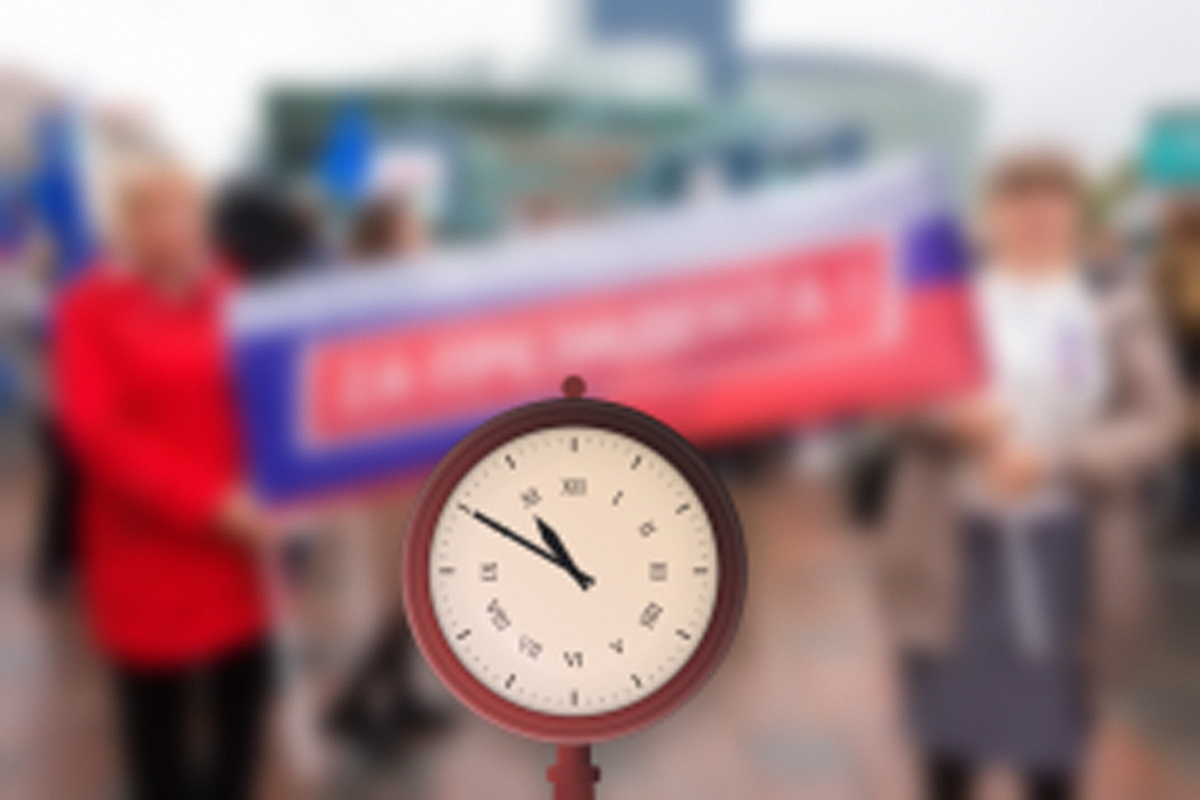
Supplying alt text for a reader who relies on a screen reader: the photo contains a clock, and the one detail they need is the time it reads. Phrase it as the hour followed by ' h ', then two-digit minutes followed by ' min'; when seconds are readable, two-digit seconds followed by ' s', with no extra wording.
10 h 50 min
